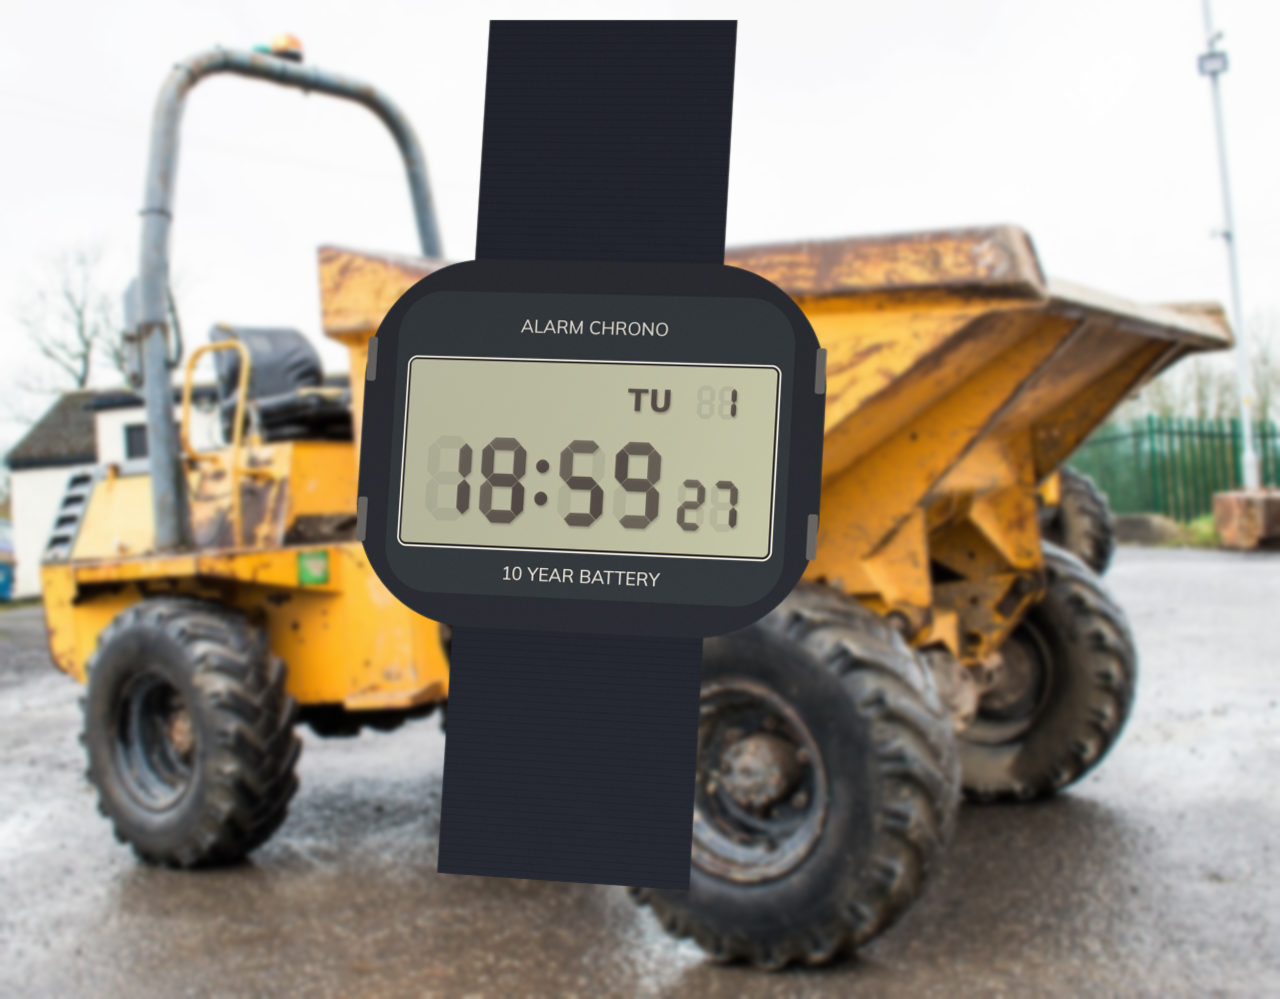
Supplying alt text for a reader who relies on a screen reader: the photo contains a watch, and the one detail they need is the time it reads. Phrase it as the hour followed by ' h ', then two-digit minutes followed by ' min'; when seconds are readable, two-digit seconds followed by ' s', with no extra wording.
18 h 59 min 27 s
